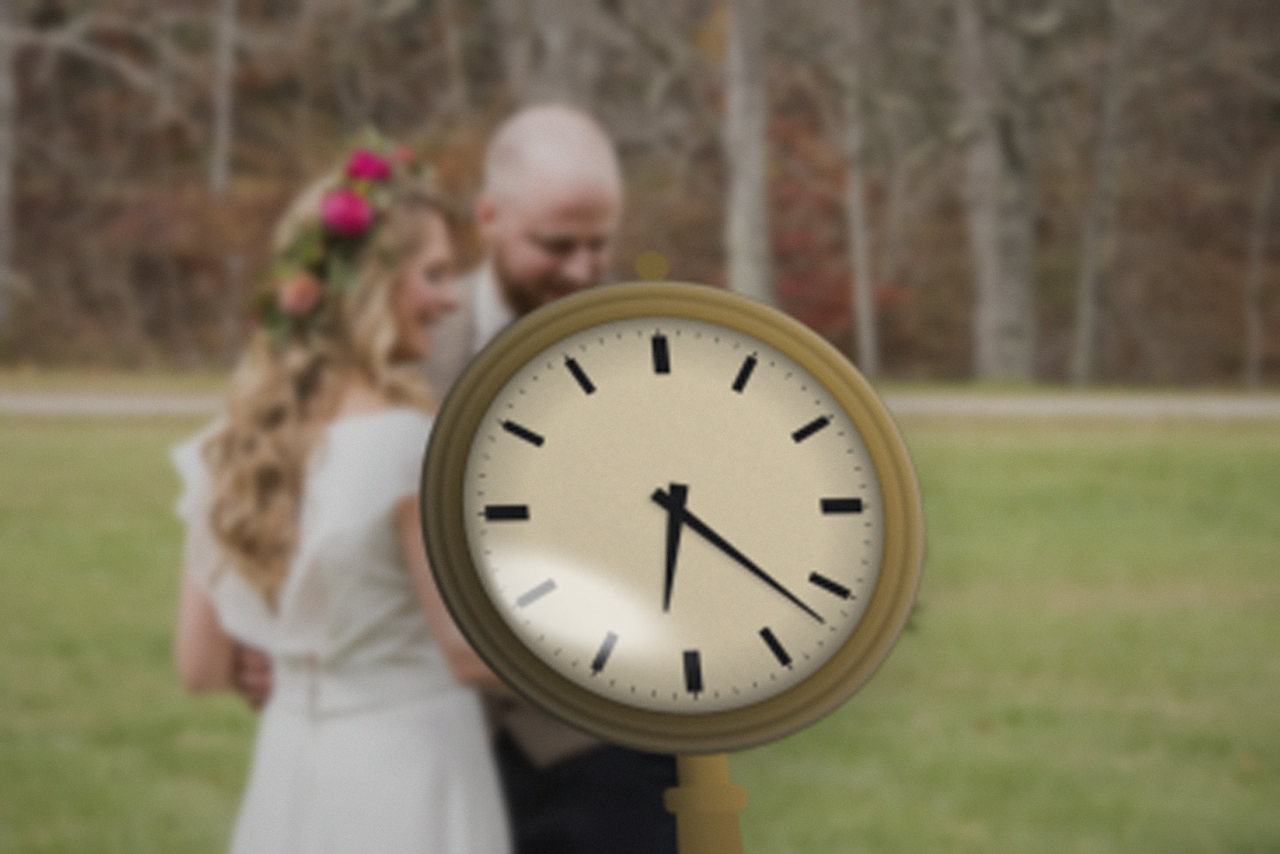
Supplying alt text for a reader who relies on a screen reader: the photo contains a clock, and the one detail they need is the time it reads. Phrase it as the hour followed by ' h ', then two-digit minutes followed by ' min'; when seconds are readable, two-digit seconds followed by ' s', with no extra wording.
6 h 22 min
